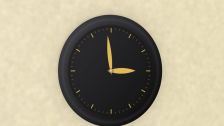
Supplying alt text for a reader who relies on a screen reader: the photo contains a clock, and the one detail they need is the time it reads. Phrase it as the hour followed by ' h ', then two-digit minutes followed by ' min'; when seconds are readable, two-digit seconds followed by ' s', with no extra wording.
2 h 59 min
